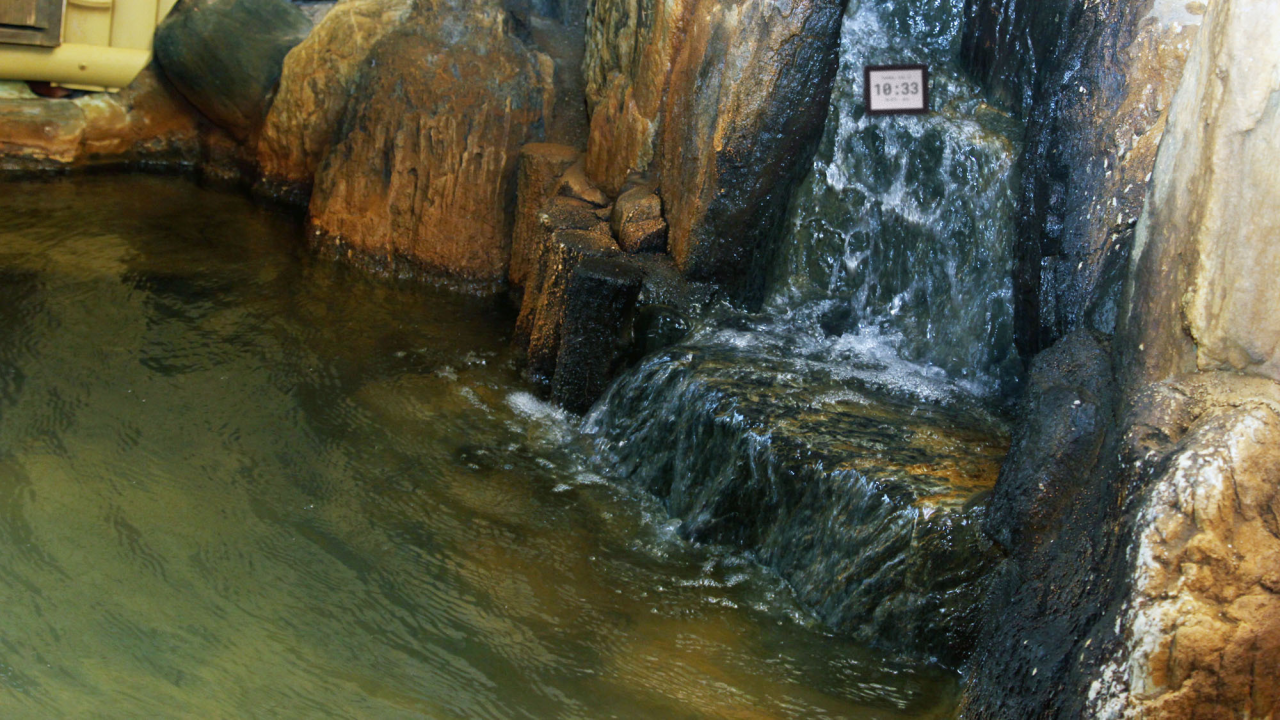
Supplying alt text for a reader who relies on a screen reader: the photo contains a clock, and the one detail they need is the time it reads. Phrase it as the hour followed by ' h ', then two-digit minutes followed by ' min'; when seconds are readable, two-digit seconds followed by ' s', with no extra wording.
10 h 33 min
